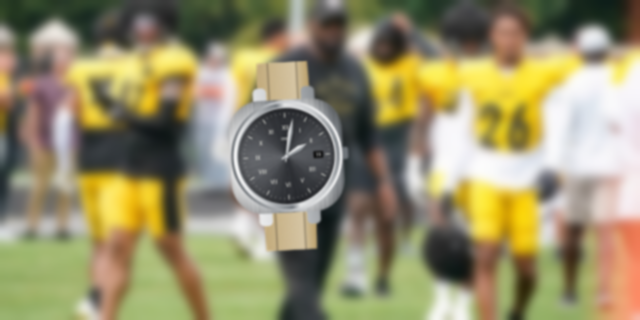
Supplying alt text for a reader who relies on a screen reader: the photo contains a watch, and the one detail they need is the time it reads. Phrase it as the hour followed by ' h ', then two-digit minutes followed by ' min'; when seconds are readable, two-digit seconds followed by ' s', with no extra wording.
2 h 02 min
